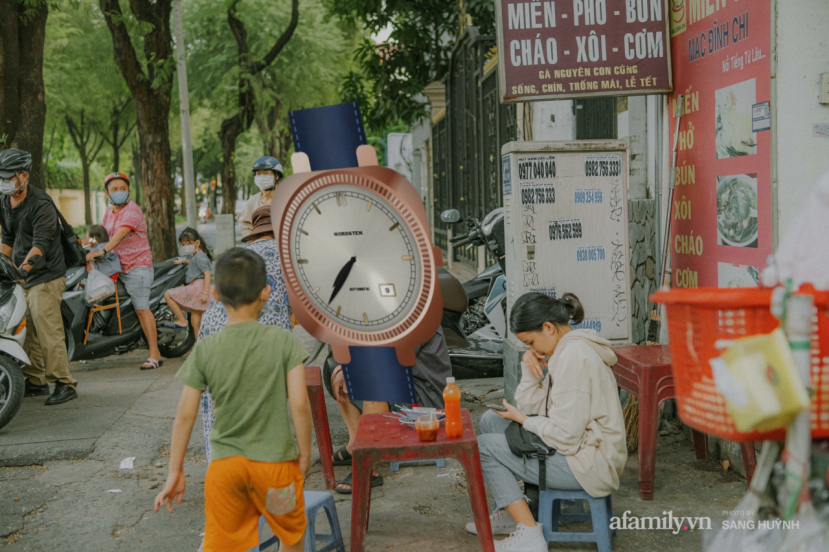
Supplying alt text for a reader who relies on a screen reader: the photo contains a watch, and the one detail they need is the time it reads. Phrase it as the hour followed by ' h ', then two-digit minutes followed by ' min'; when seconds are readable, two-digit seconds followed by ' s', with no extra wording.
7 h 37 min
